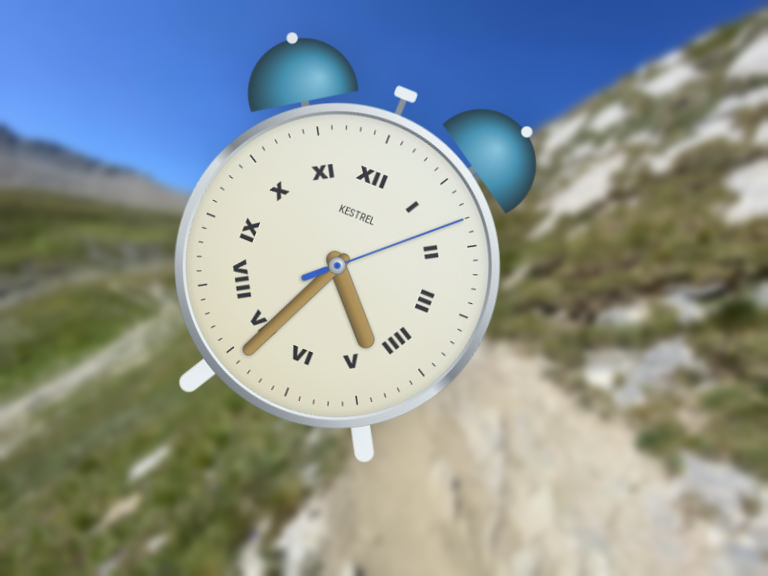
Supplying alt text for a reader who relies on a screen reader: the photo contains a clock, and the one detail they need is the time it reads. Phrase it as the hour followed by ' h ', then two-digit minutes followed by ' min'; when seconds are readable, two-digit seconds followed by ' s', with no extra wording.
4 h 34 min 08 s
